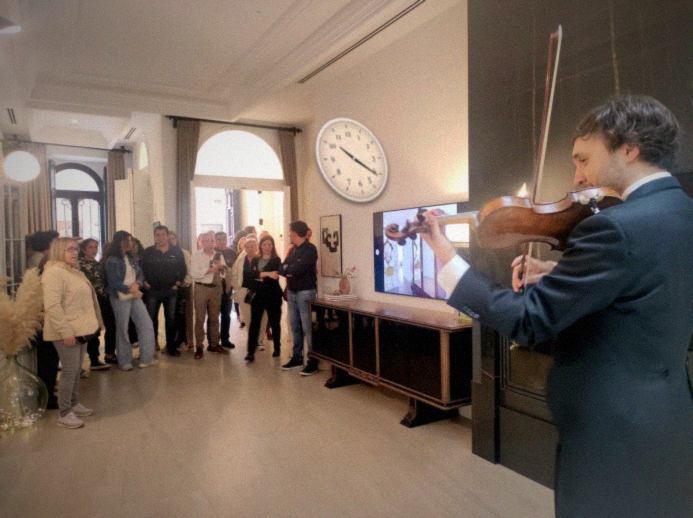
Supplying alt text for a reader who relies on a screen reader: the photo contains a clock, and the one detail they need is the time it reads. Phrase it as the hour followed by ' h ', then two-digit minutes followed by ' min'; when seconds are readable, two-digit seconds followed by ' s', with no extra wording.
10 h 21 min
